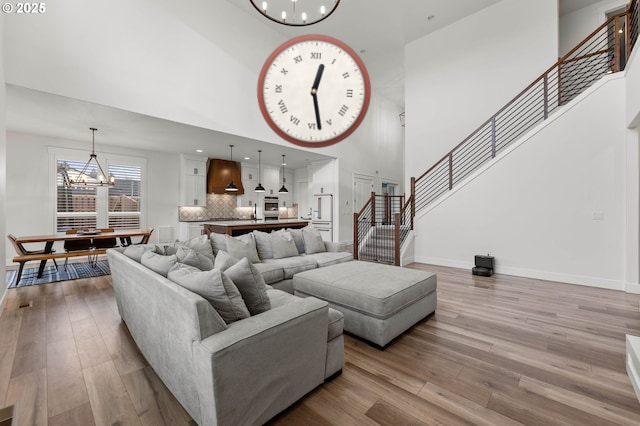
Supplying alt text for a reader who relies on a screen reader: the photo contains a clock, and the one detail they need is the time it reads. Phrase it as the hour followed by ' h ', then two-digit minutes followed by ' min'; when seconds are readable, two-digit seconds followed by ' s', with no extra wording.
12 h 28 min
